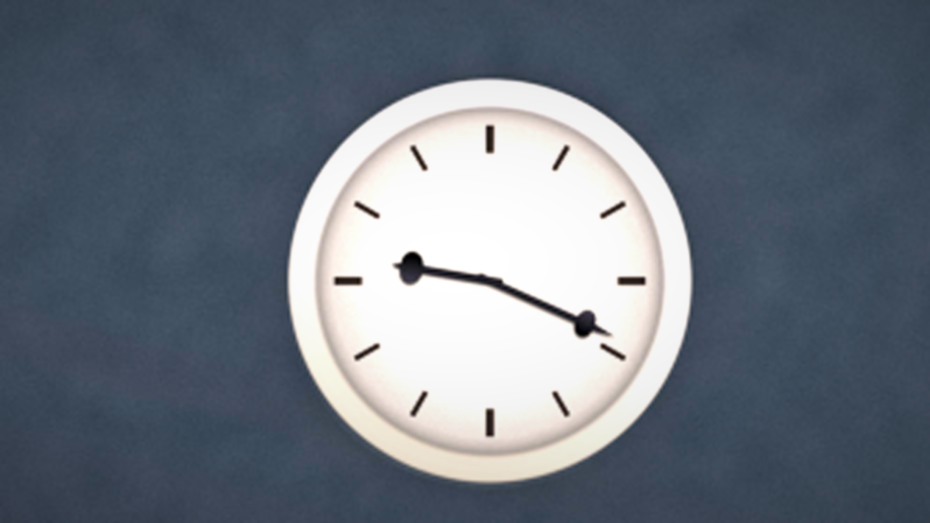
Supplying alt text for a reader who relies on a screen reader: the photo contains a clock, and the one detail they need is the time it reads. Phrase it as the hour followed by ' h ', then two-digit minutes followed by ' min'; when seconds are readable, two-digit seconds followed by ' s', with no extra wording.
9 h 19 min
